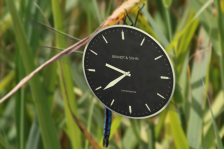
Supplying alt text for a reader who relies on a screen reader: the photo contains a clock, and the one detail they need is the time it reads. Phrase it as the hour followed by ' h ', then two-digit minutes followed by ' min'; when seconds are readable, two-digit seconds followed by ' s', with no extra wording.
9 h 39 min
